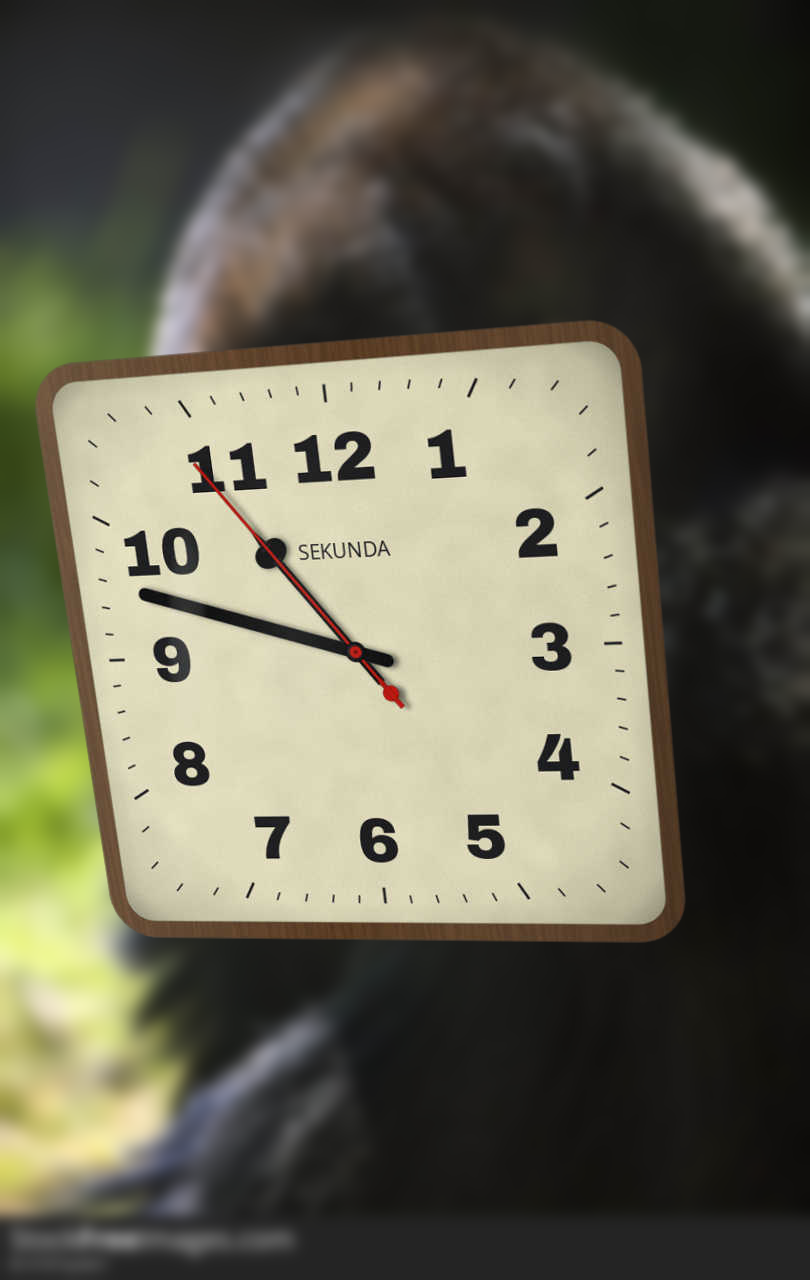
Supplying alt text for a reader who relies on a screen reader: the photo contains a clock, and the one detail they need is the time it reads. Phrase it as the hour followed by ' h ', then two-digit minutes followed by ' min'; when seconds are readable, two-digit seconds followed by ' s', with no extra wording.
10 h 47 min 54 s
